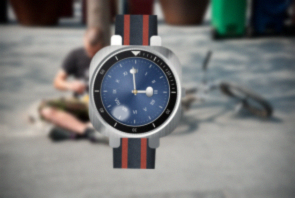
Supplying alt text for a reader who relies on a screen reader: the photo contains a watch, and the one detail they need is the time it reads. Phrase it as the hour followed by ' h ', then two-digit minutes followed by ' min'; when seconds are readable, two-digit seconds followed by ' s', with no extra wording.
2 h 59 min
